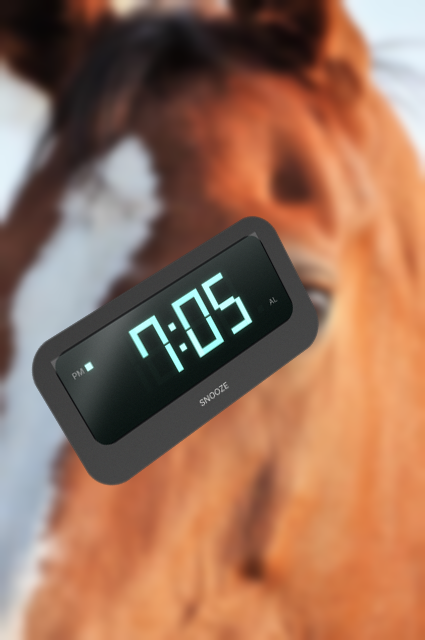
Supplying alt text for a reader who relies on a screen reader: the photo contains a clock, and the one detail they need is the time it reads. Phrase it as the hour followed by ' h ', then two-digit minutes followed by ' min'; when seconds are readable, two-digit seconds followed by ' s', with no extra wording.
7 h 05 min
